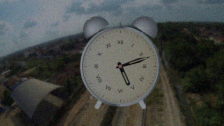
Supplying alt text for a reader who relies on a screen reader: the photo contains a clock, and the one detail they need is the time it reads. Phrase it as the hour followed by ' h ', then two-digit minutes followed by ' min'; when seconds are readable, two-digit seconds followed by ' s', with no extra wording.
5 h 12 min
